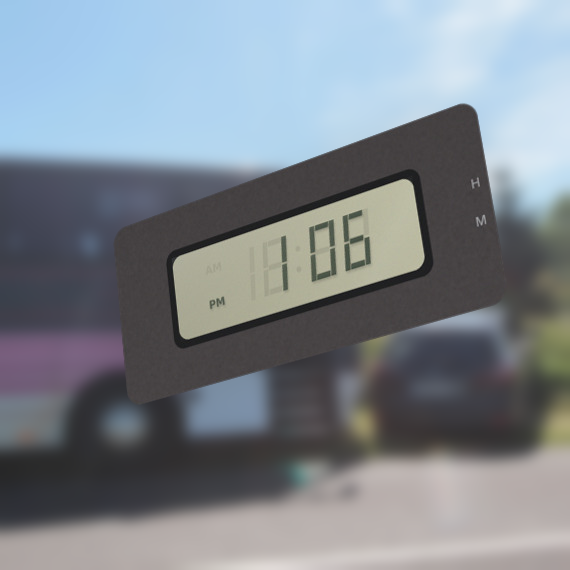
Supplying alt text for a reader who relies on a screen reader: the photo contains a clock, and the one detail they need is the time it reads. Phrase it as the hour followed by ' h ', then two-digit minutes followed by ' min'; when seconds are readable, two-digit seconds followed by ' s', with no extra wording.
1 h 06 min
